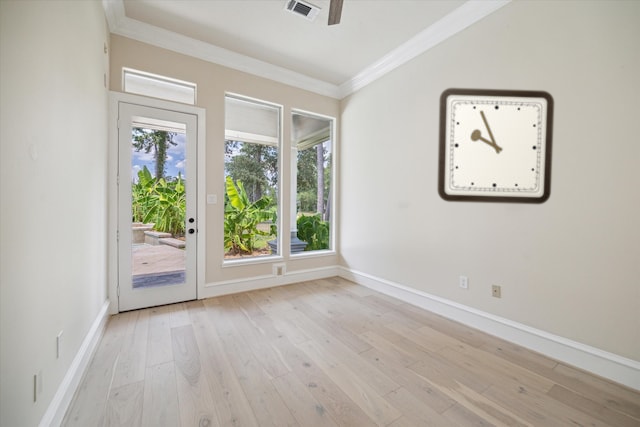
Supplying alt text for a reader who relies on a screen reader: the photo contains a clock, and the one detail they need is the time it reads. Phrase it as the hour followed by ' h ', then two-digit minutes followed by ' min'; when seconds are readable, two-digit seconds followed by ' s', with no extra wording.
9 h 56 min
